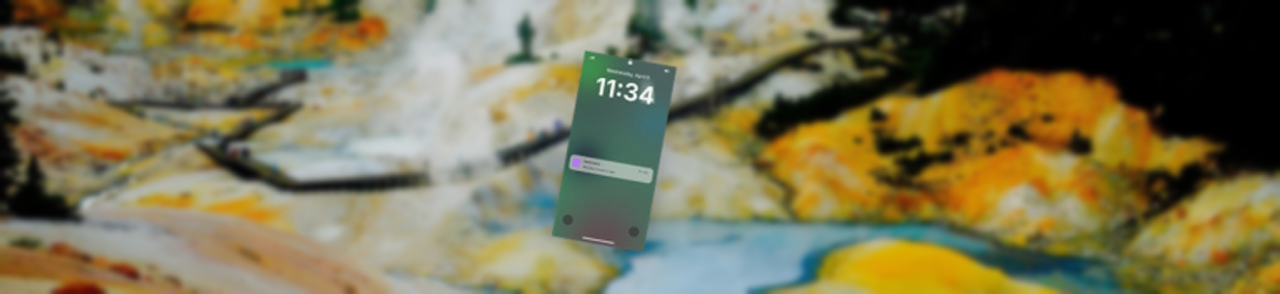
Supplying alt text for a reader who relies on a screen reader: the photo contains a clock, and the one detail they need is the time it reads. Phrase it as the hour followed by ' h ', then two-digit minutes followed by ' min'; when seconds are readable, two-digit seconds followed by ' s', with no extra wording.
11 h 34 min
